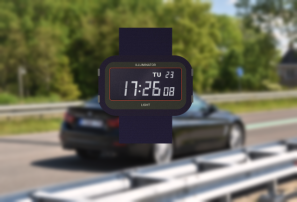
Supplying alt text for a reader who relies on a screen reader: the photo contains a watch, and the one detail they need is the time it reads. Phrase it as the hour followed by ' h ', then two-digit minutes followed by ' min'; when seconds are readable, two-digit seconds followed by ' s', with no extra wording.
17 h 26 min 08 s
